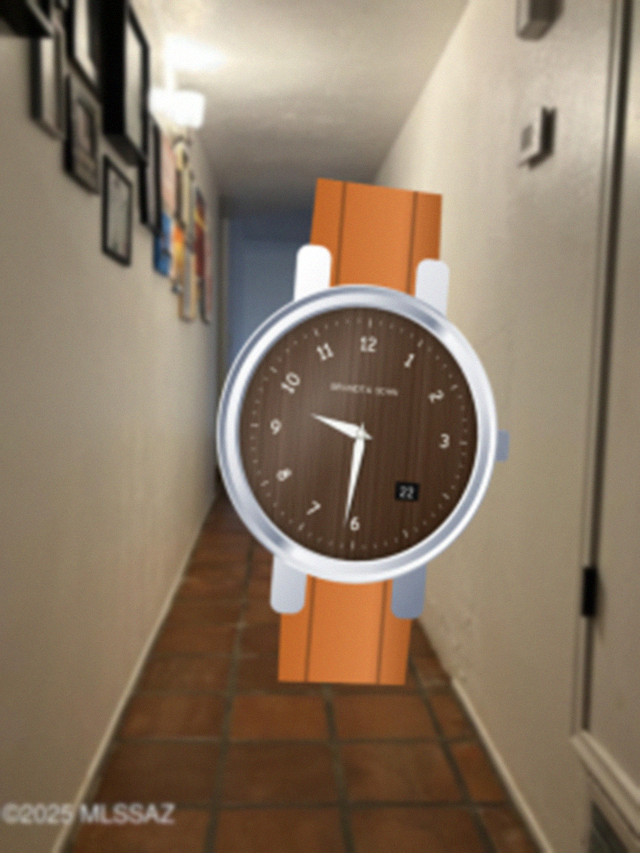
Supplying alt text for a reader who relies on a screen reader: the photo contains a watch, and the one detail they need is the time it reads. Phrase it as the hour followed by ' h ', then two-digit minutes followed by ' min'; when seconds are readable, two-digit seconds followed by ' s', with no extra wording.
9 h 31 min
